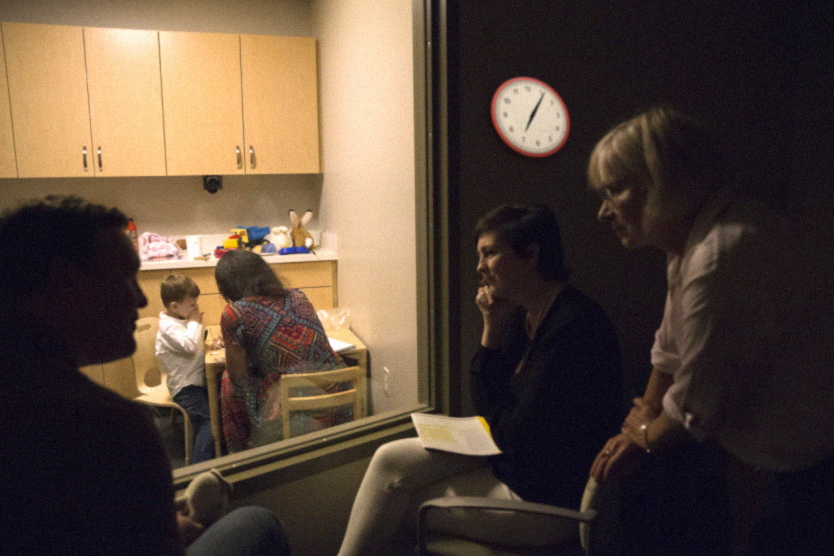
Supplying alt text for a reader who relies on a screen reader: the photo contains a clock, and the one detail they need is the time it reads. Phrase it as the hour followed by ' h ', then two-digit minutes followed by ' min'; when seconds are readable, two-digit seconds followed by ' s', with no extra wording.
7 h 06 min
